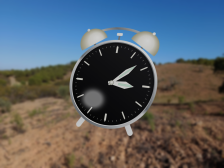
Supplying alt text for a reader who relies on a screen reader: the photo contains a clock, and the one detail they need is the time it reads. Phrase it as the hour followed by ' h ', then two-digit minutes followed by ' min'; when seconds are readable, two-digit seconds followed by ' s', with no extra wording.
3 h 08 min
